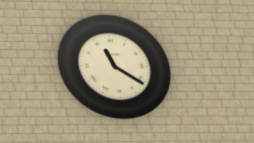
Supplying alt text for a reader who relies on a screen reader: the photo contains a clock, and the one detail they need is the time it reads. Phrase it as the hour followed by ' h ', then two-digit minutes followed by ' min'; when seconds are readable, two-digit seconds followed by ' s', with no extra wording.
11 h 21 min
